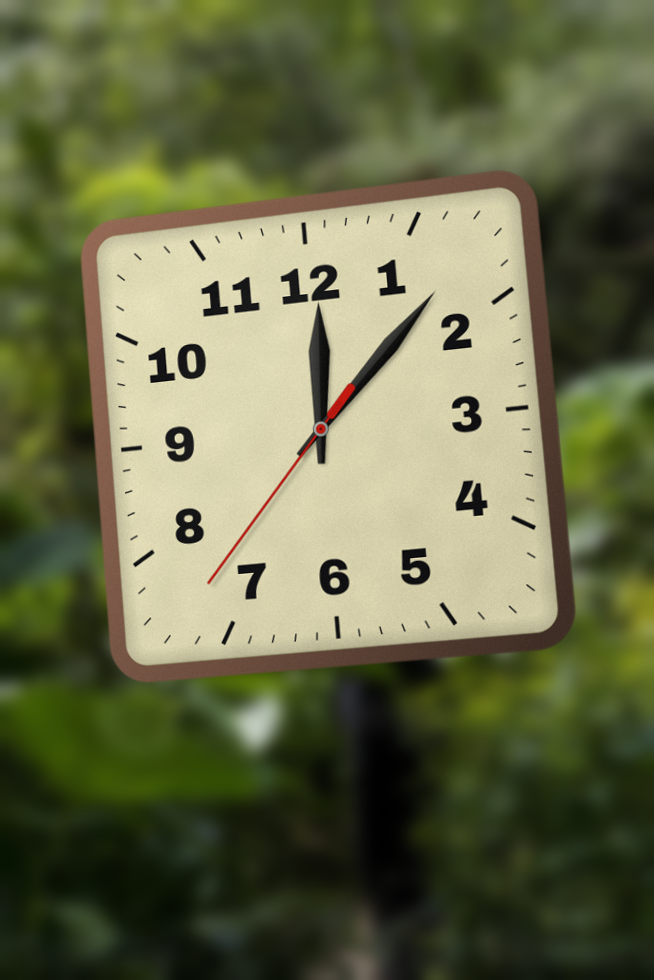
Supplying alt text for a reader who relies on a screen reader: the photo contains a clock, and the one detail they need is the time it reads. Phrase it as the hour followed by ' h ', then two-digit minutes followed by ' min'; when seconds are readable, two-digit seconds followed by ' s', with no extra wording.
12 h 07 min 37 s
